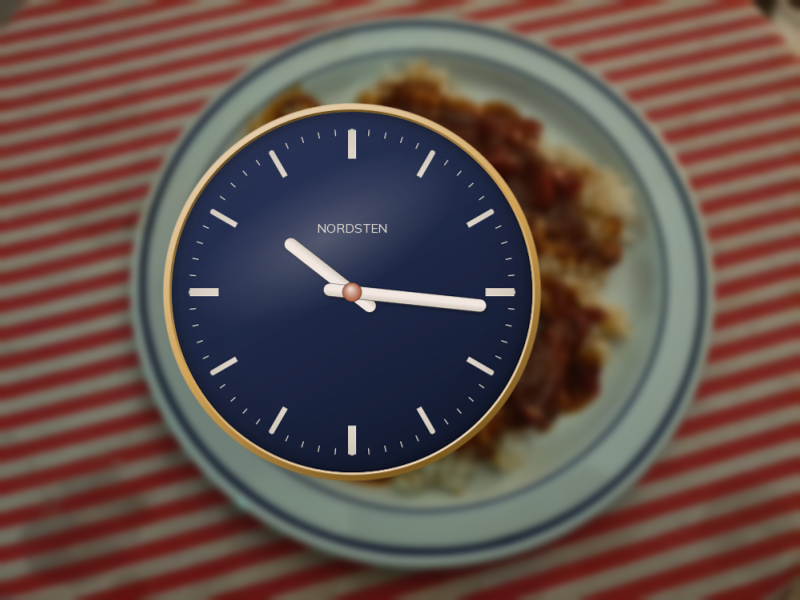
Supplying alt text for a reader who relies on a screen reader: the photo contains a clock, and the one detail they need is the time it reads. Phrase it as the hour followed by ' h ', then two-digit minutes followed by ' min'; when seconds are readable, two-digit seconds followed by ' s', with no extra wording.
10 h 16 min
